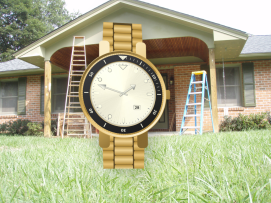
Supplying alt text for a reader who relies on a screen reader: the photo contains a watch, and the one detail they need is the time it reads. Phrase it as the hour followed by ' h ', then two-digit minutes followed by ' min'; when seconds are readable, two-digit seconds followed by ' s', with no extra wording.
1 h 48 min
